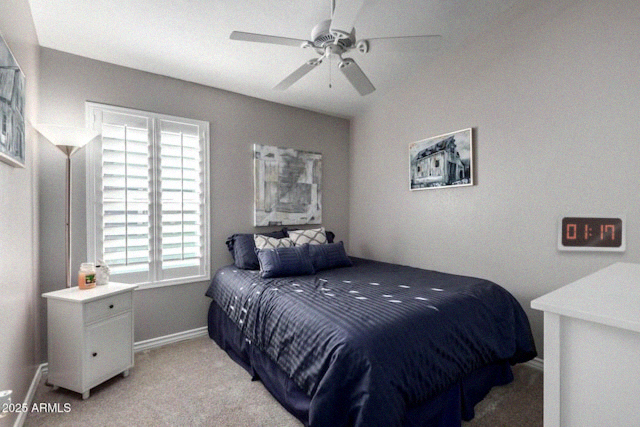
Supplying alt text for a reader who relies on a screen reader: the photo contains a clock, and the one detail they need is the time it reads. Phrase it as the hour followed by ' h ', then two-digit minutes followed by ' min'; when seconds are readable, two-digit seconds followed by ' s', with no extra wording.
1 h 17 min
